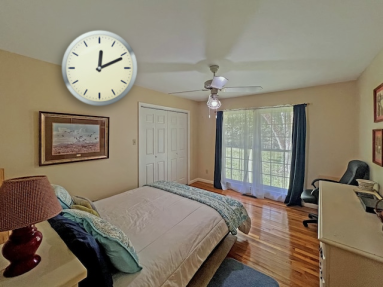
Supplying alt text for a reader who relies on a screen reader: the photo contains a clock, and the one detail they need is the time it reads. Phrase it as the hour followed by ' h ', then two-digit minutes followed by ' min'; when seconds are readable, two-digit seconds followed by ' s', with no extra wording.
12 h 11 min
